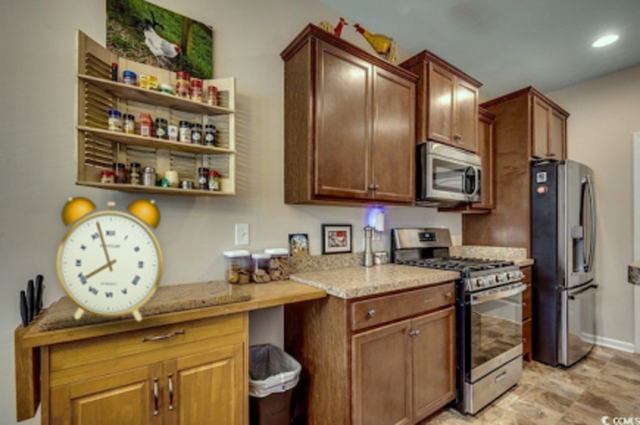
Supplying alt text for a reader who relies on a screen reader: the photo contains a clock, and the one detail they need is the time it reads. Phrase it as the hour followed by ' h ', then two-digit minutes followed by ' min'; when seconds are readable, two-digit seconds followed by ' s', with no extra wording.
7 h 57 min
